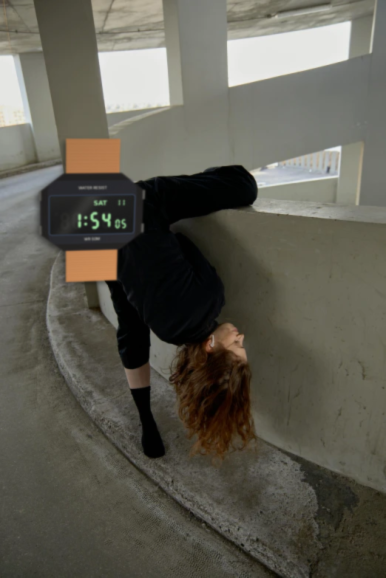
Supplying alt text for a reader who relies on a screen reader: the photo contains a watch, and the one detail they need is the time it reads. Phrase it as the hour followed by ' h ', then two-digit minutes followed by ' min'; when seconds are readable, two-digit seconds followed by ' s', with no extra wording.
1 h 54 min
